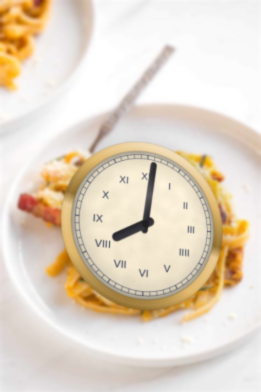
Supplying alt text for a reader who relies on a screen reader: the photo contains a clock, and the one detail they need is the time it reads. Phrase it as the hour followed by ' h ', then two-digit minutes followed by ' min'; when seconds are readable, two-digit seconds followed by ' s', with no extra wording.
8 h 01 min
